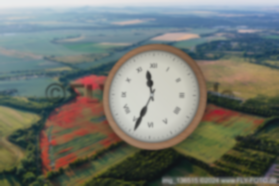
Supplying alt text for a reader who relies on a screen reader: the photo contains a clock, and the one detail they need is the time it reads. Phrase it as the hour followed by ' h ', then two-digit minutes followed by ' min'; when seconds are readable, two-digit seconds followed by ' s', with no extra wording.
11 h 34 min
